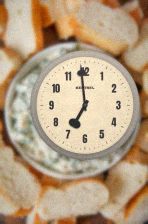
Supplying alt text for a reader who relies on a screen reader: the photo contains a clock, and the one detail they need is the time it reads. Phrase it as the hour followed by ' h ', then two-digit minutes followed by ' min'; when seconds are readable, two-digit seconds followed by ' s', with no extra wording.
6 h 59 min
